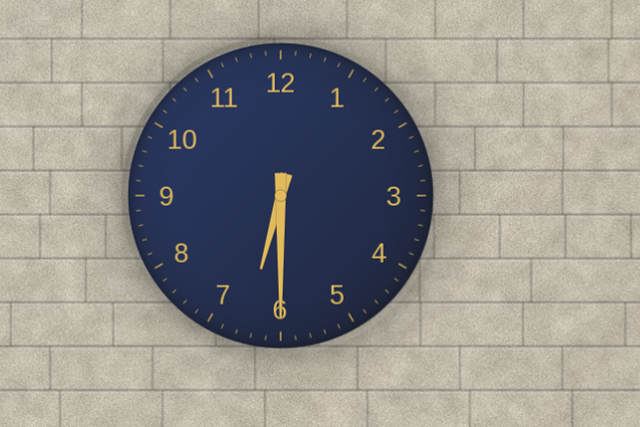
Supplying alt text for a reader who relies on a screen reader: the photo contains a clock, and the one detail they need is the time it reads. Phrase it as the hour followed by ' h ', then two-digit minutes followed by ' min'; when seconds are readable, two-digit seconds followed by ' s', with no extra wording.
6 h 30 min
